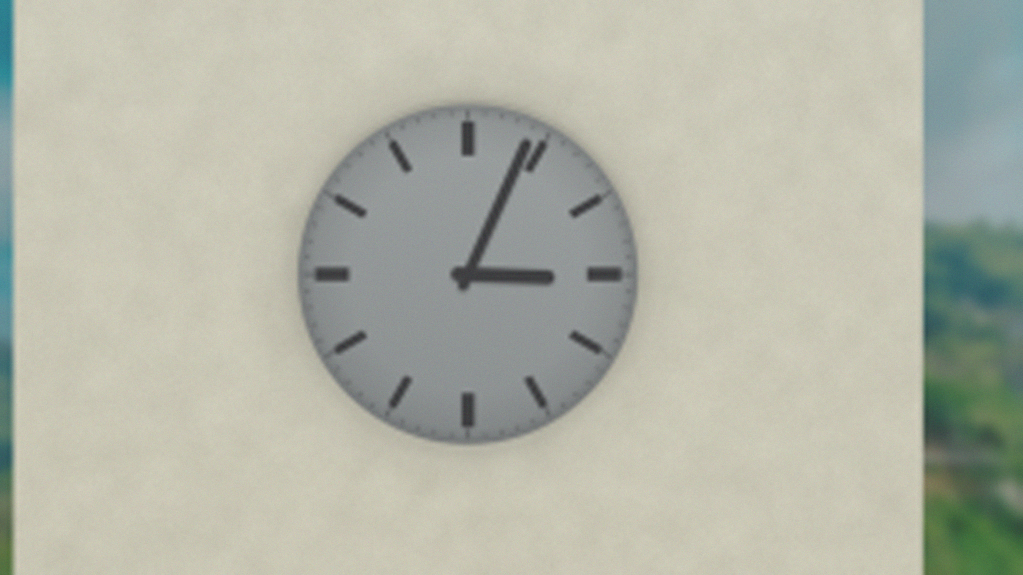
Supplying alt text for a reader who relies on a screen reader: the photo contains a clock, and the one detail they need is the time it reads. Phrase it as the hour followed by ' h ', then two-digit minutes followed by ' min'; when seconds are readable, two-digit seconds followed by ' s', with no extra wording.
3 h 04 min
